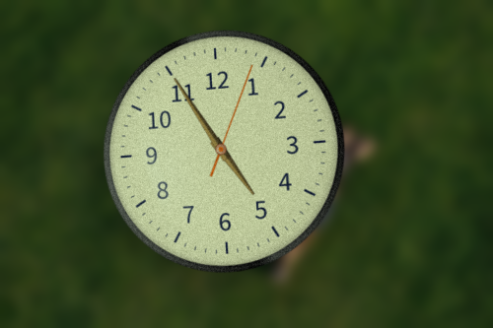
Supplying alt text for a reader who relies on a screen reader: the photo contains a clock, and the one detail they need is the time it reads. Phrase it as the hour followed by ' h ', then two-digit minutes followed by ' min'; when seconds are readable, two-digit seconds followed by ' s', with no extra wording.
4 h 55 min 04 s
